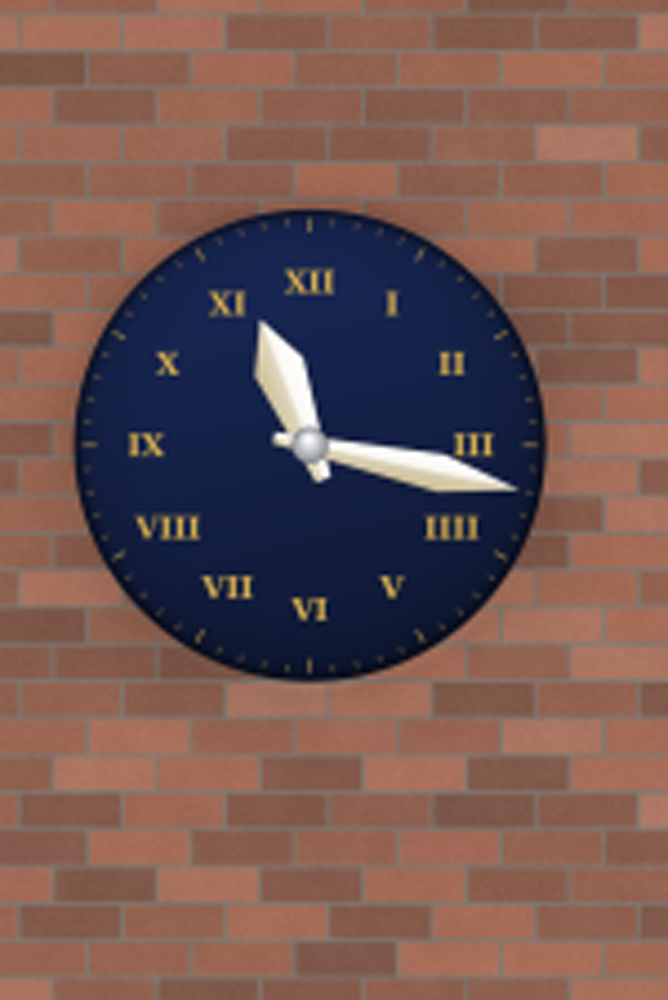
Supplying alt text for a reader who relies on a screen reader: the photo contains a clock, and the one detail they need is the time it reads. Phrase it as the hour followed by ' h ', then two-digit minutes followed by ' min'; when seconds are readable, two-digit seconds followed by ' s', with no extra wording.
11 h 17 min
